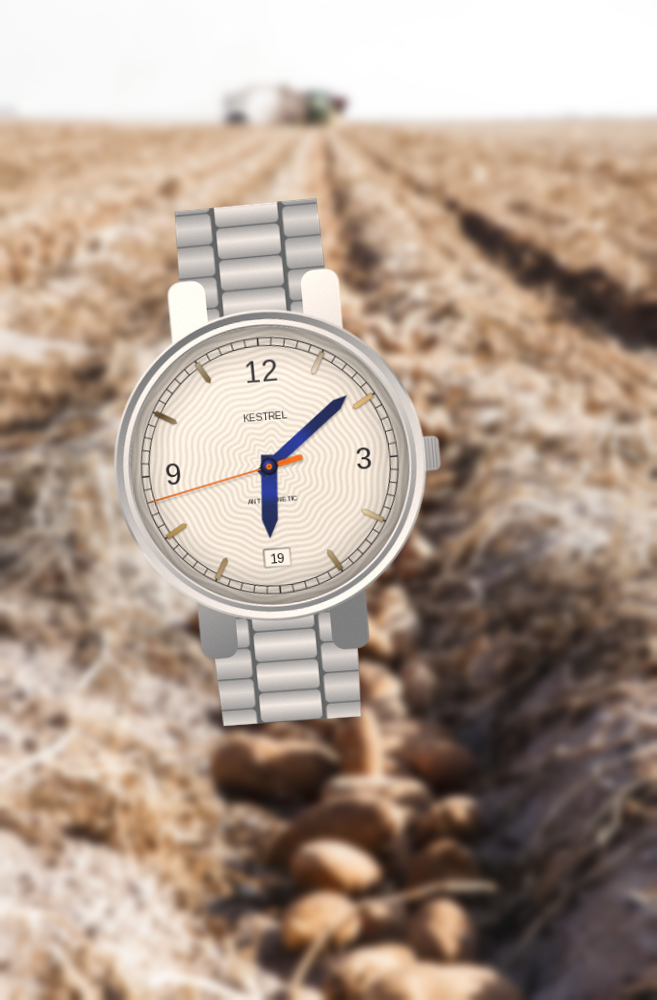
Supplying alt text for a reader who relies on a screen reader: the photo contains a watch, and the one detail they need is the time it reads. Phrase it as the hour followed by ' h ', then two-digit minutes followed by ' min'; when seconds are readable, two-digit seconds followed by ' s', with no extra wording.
6 h 08 min 43 s
